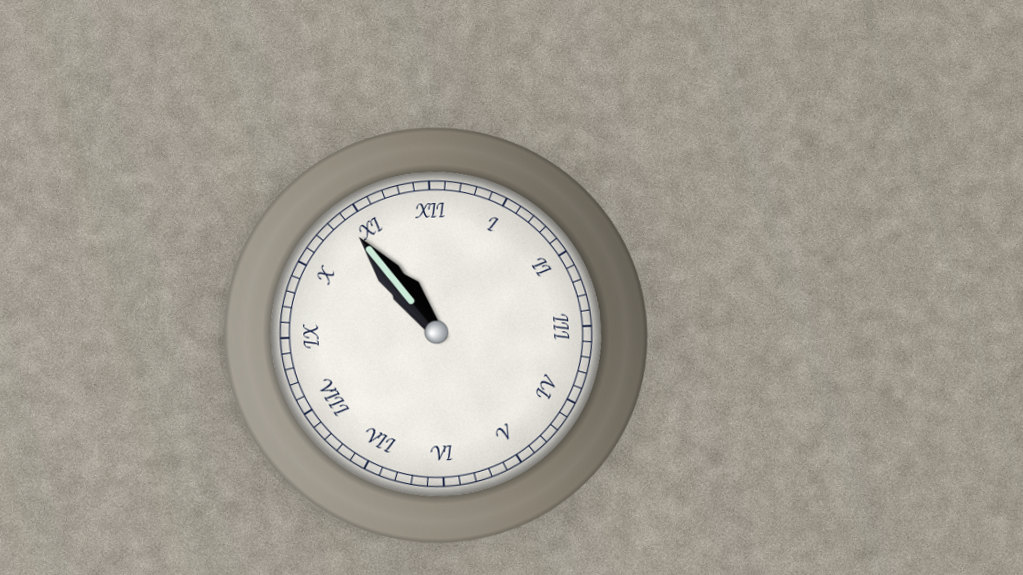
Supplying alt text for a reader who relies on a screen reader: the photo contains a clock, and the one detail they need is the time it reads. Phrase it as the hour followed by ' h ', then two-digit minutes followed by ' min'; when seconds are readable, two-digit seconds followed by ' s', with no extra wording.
10 h 54 min
